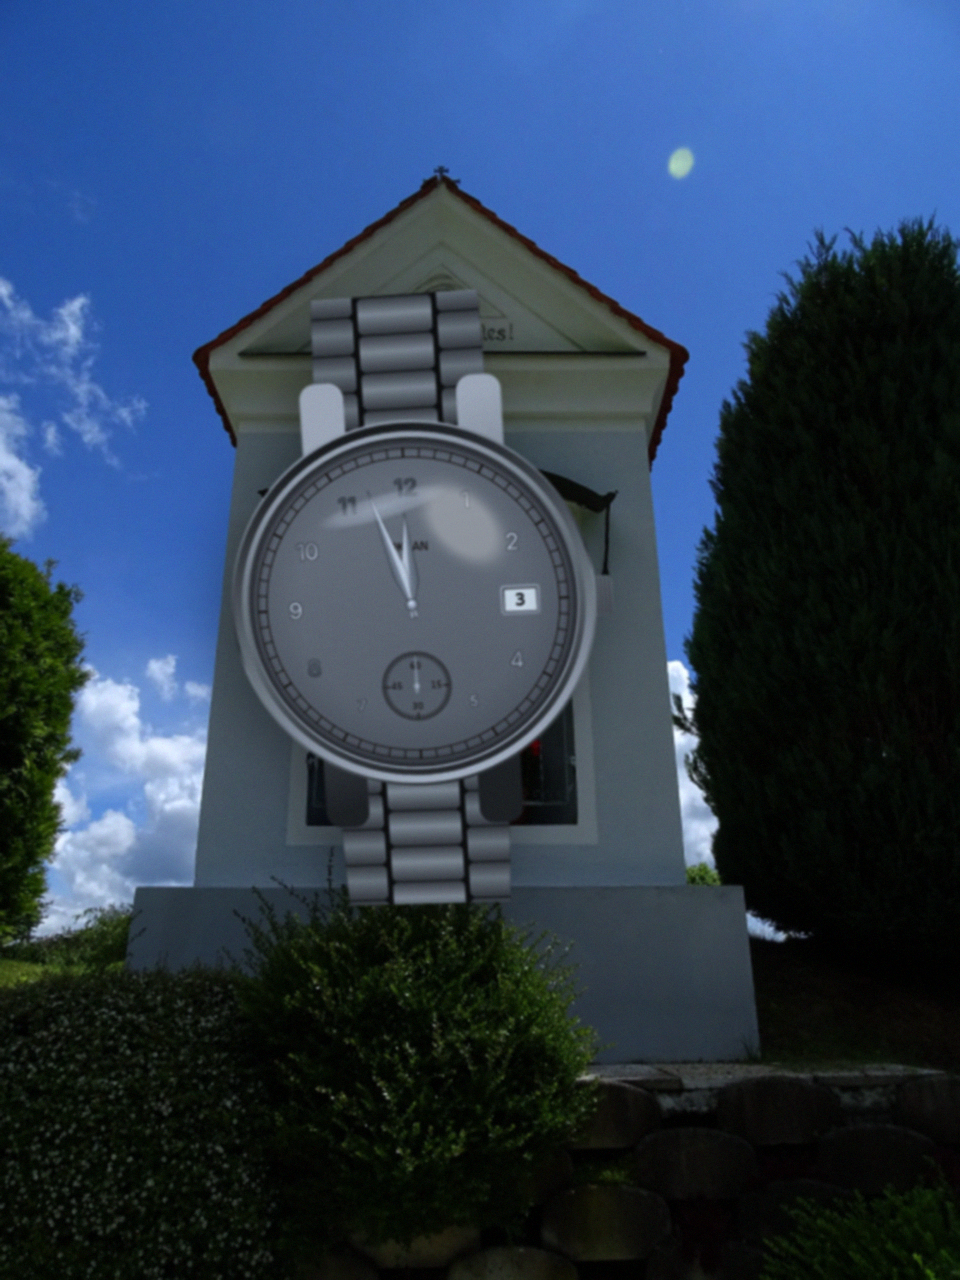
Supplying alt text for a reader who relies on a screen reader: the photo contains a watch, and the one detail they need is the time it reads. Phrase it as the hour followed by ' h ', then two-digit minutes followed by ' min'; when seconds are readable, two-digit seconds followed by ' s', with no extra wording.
11 h 57 min
